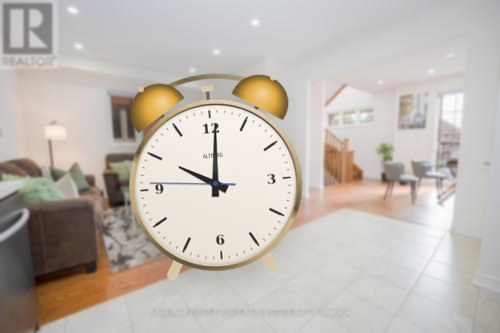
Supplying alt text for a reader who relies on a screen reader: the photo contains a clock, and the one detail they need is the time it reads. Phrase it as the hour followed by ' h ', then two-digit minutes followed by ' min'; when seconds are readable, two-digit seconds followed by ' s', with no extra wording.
10 h 00 min 46 s
